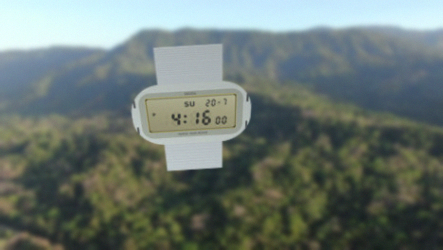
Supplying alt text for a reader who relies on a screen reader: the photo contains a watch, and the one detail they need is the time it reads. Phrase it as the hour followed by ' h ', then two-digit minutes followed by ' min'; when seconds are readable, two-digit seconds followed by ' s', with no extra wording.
4 h 16 min 00 s
